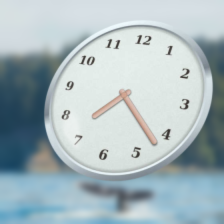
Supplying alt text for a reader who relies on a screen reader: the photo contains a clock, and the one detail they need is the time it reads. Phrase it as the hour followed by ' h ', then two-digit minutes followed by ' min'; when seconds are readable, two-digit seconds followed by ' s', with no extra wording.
7 h 22 min
